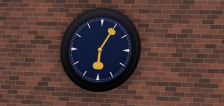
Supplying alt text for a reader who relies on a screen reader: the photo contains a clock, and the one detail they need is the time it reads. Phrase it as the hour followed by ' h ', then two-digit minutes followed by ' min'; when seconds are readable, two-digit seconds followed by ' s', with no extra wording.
6 h 05 min
